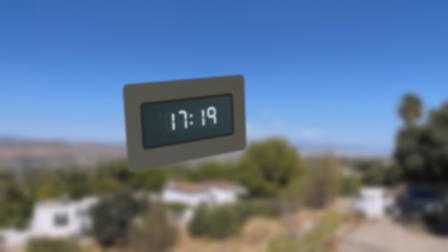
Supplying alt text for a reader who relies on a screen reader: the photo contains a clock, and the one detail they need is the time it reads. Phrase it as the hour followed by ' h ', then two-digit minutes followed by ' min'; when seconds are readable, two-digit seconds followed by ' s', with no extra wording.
17 h 19 min
